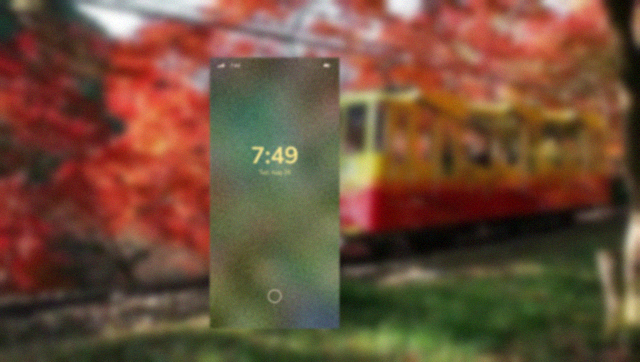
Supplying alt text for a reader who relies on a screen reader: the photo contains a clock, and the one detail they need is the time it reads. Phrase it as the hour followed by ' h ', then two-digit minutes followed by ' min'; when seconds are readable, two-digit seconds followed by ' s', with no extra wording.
7 h 49 min
